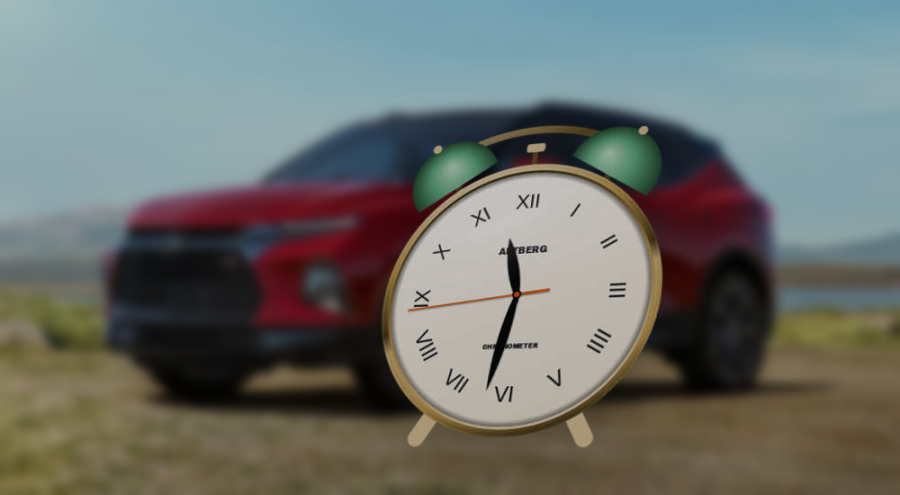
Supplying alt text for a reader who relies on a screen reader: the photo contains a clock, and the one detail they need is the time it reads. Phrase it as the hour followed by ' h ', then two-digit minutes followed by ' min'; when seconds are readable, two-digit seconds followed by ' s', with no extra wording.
11 h 31 min 44 s
